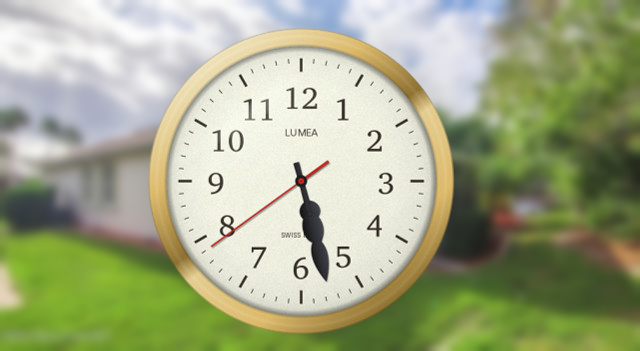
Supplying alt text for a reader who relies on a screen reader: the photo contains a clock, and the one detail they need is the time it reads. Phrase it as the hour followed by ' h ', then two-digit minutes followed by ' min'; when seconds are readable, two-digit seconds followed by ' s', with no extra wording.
5 h 27 min 39 s
